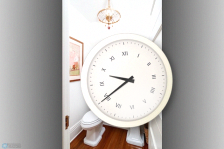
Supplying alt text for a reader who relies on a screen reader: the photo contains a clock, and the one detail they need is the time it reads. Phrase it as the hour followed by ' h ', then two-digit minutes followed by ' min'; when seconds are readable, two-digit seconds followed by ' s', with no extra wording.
9 h 40 min
